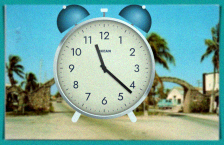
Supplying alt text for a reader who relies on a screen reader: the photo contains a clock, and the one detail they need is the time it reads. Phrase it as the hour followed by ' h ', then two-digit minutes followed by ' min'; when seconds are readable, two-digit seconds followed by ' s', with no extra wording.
11 h 22 min
